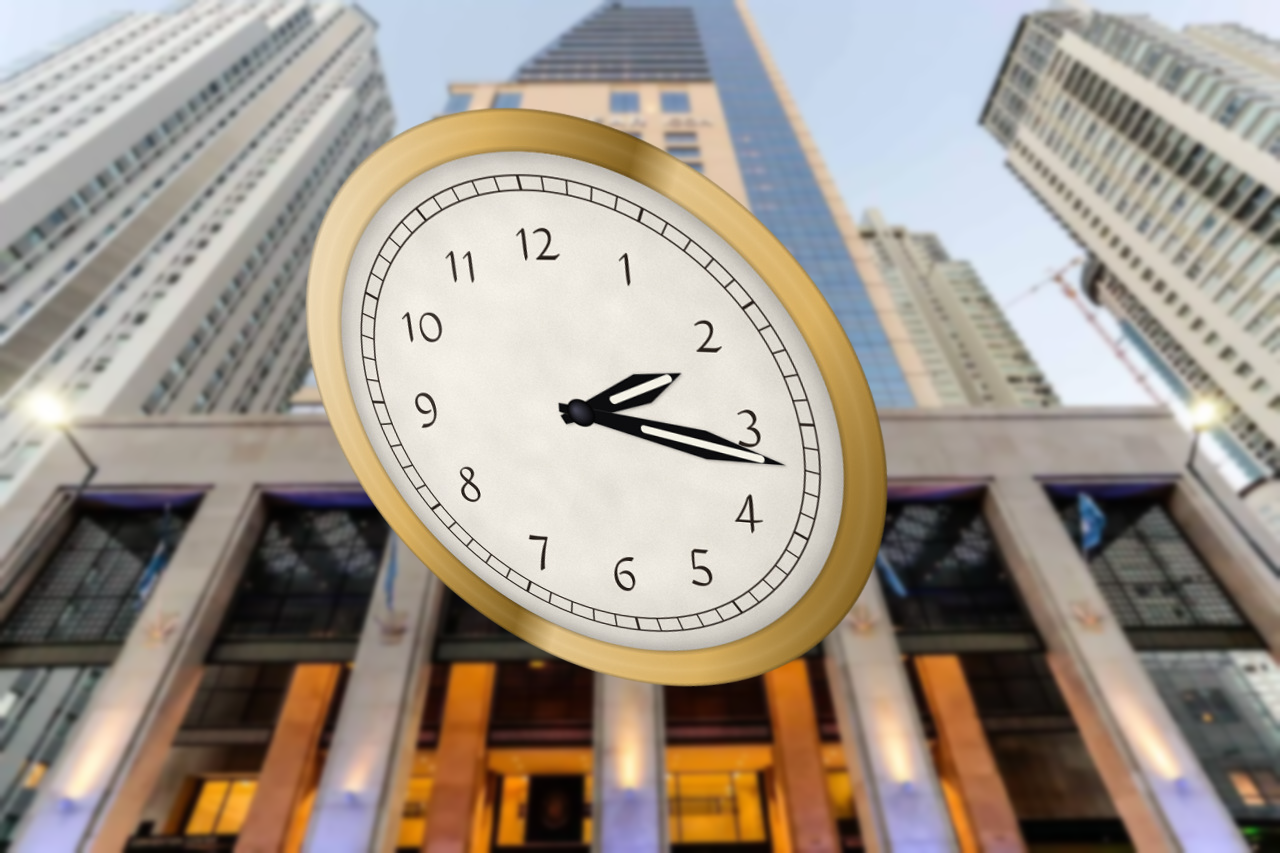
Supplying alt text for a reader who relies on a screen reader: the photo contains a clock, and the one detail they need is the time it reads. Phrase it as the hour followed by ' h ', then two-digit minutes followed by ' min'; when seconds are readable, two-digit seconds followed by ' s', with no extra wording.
2 h 17 min
